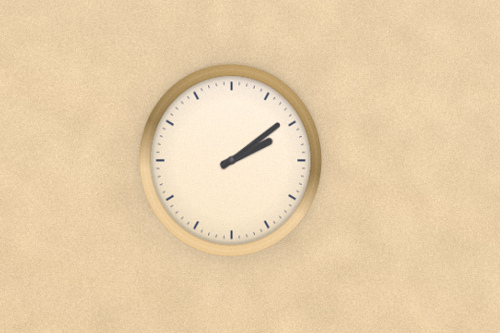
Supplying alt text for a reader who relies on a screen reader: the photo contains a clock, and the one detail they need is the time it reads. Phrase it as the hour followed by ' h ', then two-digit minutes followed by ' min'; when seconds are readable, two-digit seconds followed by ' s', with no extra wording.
2 h 09 min
